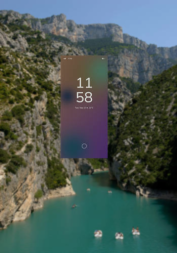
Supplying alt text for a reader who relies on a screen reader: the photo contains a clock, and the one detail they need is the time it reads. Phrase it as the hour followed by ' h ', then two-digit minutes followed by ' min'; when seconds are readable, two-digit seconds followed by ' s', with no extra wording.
11 h 58 min
